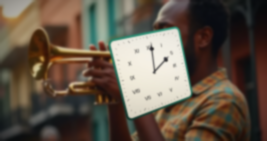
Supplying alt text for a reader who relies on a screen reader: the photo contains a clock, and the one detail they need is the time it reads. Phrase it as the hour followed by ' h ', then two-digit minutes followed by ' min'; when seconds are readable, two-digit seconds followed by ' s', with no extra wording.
2 h 01 min
